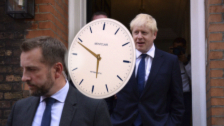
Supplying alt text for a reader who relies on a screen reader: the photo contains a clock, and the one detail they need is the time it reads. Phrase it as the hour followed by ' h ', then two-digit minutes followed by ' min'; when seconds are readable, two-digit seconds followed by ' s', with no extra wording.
5 h 49 min
